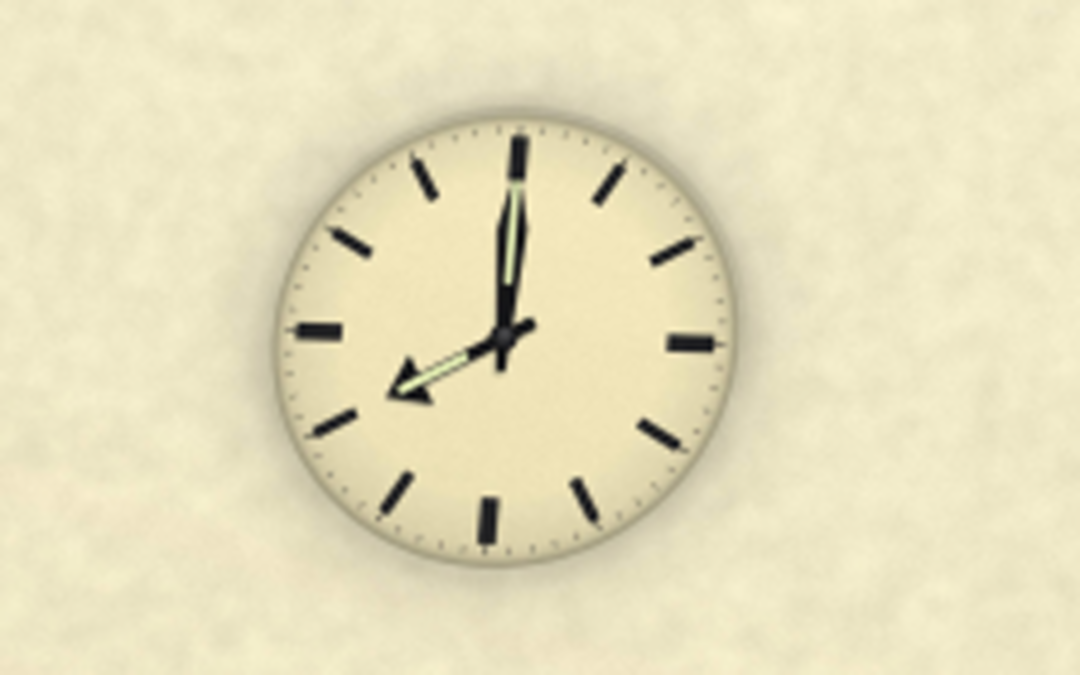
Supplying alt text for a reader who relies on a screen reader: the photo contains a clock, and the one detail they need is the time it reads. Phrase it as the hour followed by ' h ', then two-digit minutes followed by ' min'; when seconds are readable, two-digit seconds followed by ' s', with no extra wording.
8 h 00 min
